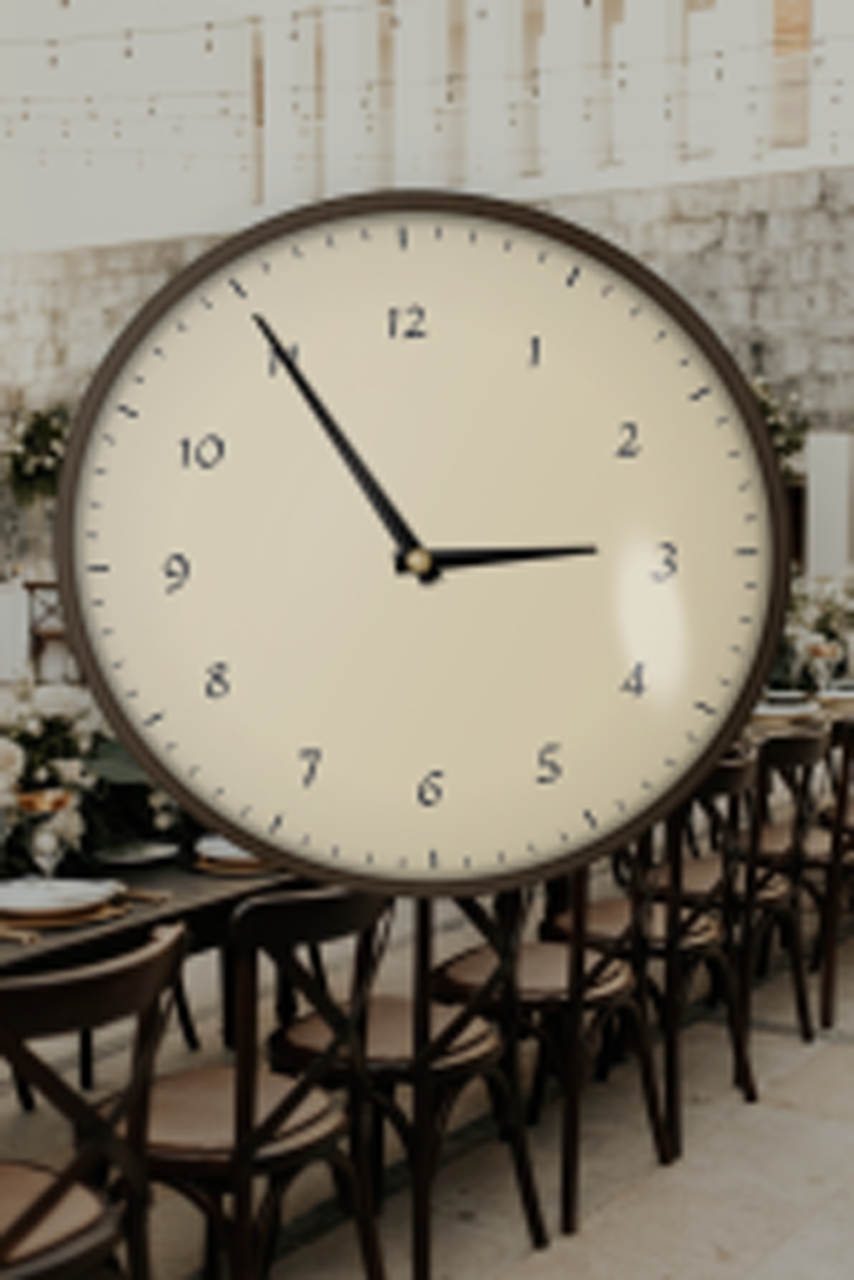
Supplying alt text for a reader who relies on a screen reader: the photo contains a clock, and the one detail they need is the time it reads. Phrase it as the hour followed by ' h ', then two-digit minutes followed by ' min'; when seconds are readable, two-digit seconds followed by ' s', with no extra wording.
2 h 55 min
